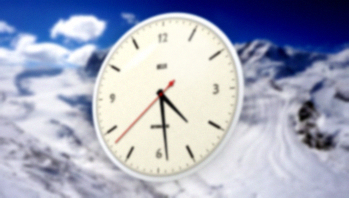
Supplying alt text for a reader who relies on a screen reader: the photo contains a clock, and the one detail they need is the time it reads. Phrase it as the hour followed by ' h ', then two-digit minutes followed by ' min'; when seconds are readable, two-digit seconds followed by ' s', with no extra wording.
4 h 28 min 38 s
